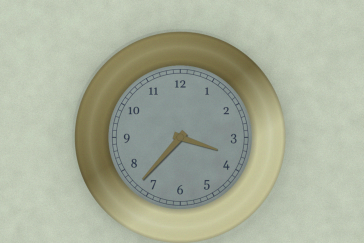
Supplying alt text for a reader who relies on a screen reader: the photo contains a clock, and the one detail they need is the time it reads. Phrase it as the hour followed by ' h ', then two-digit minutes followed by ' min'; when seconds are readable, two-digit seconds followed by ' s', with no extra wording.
3 h 37 min
